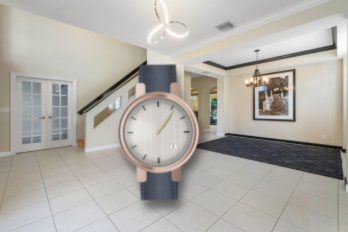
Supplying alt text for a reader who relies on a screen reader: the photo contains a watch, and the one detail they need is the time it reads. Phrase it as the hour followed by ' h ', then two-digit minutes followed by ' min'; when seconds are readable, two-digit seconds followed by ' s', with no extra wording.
1 h 06 min
